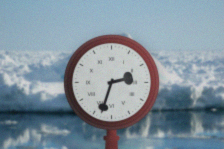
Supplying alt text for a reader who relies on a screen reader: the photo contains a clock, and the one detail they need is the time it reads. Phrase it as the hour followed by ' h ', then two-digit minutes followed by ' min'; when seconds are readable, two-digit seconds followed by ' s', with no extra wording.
2 h 33 min
